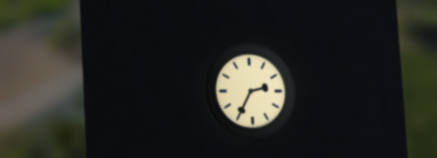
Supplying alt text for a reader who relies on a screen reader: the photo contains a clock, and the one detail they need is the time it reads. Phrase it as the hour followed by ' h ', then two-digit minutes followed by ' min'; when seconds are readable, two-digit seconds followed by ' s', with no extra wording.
2 h 35 min
